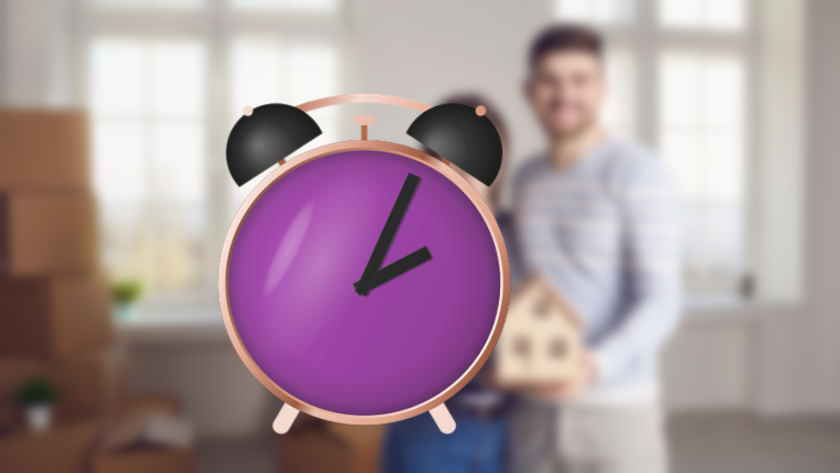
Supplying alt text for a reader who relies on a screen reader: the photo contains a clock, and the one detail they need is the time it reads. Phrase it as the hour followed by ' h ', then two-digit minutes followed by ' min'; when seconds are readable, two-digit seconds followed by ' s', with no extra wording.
2 h 04 min
